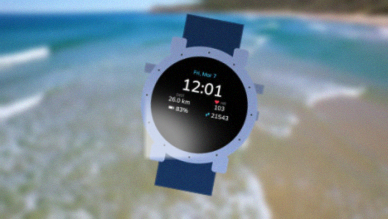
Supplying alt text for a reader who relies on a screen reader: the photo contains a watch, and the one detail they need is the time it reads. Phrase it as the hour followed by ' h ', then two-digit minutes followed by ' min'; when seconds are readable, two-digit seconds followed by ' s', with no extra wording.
12 h 01 min
